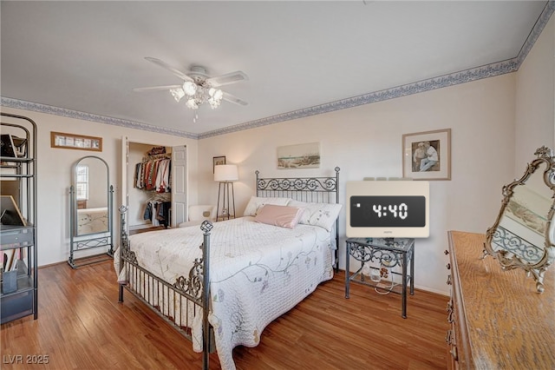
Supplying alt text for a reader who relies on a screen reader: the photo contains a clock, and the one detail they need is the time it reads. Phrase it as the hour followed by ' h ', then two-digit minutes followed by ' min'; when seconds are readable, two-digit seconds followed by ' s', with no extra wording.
4 h 40 min
